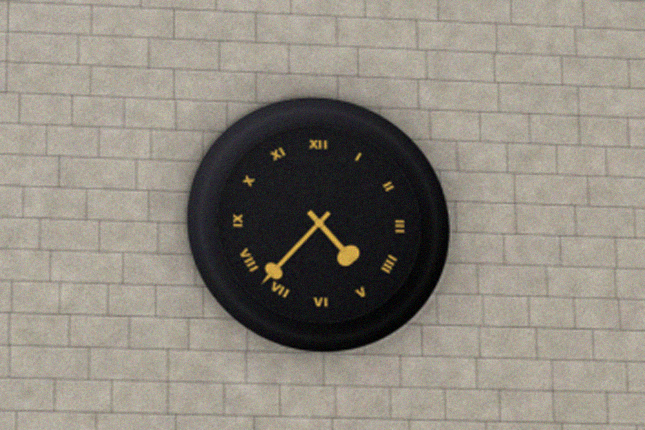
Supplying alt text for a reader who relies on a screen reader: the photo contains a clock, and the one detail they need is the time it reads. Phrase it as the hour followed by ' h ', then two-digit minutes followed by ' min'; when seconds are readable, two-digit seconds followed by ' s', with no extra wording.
4 h 37 min
